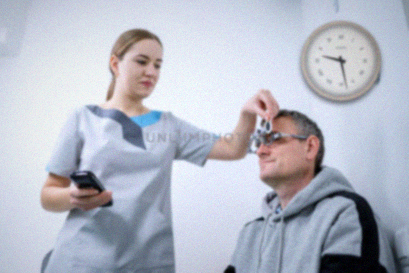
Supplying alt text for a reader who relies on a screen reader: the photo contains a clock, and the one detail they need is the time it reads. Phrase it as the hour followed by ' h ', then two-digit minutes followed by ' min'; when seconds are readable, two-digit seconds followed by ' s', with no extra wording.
9 h 28 min
